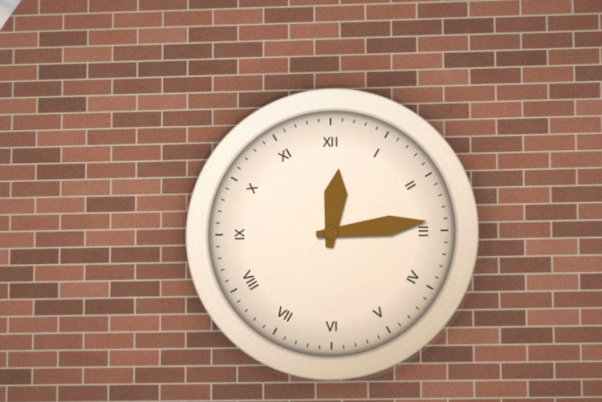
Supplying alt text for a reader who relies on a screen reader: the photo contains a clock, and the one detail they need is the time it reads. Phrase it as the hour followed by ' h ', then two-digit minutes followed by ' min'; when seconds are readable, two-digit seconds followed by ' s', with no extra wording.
12 h 14 min
